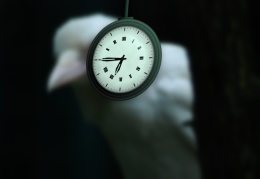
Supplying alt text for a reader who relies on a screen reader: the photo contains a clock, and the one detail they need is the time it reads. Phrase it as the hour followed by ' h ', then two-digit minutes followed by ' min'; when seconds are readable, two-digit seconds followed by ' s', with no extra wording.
6 h 45 min
